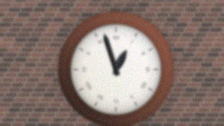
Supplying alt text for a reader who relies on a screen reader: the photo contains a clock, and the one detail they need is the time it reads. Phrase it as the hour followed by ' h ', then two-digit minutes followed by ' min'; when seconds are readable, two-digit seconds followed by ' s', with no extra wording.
12 h 57 min
